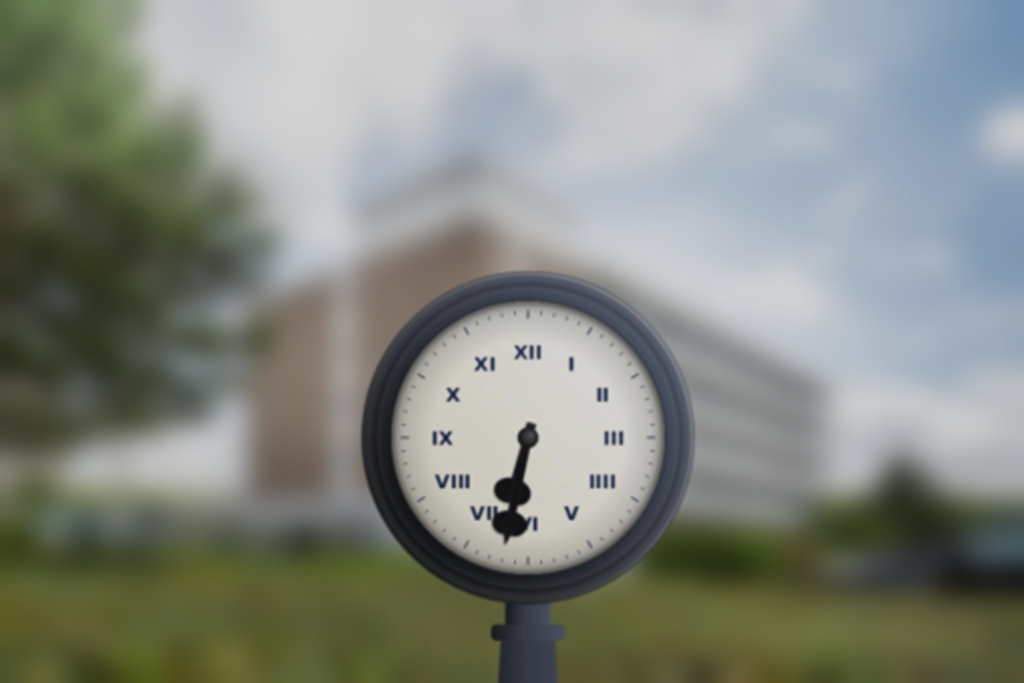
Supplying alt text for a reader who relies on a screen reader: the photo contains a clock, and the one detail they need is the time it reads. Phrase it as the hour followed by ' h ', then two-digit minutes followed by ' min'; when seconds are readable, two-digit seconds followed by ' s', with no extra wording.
6 h 32 min
